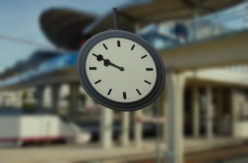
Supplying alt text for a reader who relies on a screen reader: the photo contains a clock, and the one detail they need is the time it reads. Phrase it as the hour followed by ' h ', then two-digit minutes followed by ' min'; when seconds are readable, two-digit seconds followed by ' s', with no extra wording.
9 h 50 min
